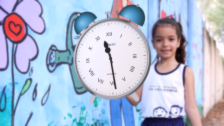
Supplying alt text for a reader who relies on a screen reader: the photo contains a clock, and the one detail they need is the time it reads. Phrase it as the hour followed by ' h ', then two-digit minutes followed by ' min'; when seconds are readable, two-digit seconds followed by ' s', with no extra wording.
11 h 29 min
